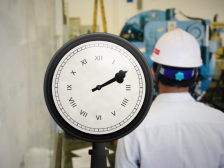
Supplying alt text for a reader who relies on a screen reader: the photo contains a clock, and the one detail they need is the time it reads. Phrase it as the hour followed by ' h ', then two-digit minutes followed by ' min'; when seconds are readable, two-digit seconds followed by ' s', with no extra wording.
2 h 10 min
